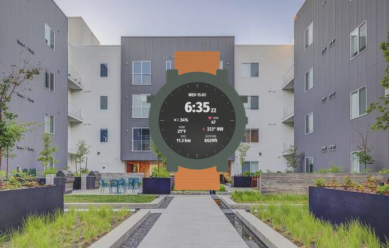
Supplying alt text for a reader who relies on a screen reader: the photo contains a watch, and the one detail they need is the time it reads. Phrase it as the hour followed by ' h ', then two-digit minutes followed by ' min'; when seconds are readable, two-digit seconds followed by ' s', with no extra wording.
6 h 35 min
